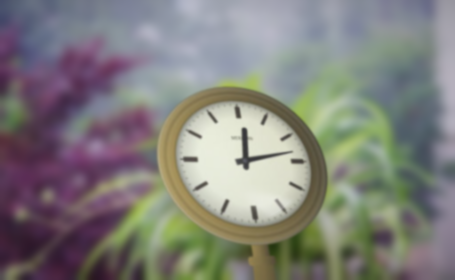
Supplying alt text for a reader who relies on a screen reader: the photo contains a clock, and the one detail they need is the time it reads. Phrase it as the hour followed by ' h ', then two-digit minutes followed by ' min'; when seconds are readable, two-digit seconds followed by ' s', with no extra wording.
12 h 13 min
